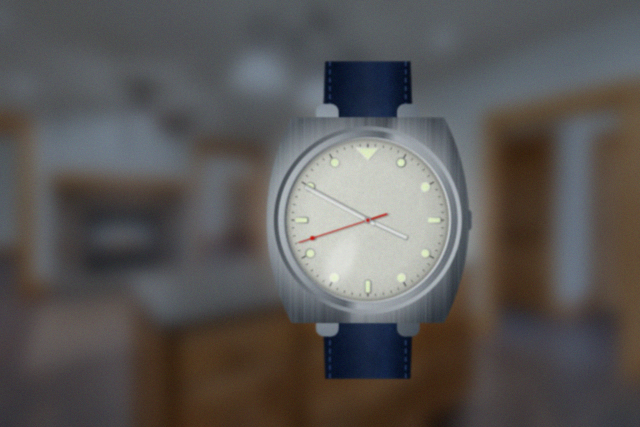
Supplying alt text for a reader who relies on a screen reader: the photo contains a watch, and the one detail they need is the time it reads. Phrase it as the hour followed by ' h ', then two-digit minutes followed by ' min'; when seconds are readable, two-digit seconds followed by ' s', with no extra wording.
3 h 49 min 42 s
